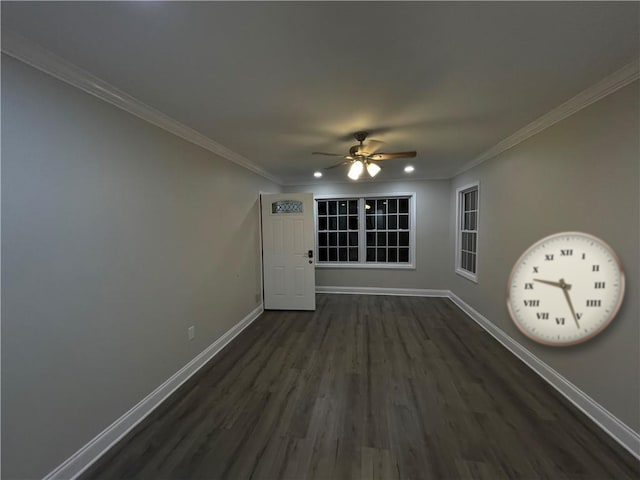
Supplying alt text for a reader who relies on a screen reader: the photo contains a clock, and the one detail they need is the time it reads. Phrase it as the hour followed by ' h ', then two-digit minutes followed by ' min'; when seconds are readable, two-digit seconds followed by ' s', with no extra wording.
9 h 26 min
